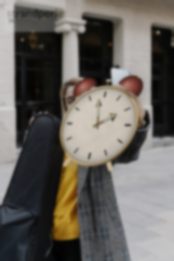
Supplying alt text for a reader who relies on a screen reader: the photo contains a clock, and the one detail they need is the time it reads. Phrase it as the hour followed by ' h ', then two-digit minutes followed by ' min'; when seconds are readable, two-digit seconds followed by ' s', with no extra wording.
1 h 58 min
